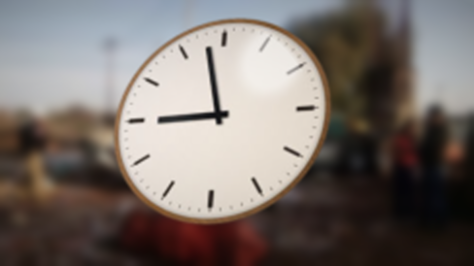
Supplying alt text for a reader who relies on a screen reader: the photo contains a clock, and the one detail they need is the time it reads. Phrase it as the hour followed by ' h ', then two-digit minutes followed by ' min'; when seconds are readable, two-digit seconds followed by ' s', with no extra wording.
8 h 58 min
